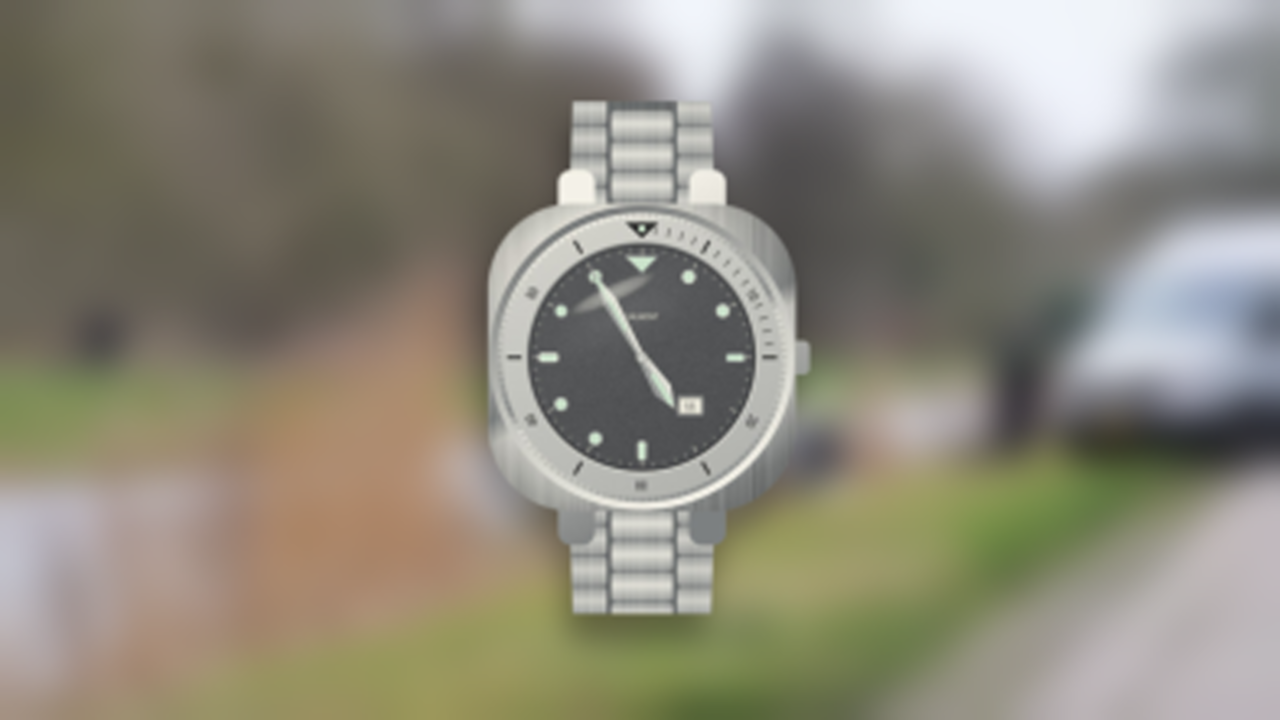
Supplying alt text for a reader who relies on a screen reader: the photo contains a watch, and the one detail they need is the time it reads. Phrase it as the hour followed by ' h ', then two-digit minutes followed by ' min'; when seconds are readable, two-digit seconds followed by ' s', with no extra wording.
4 h 55 min
